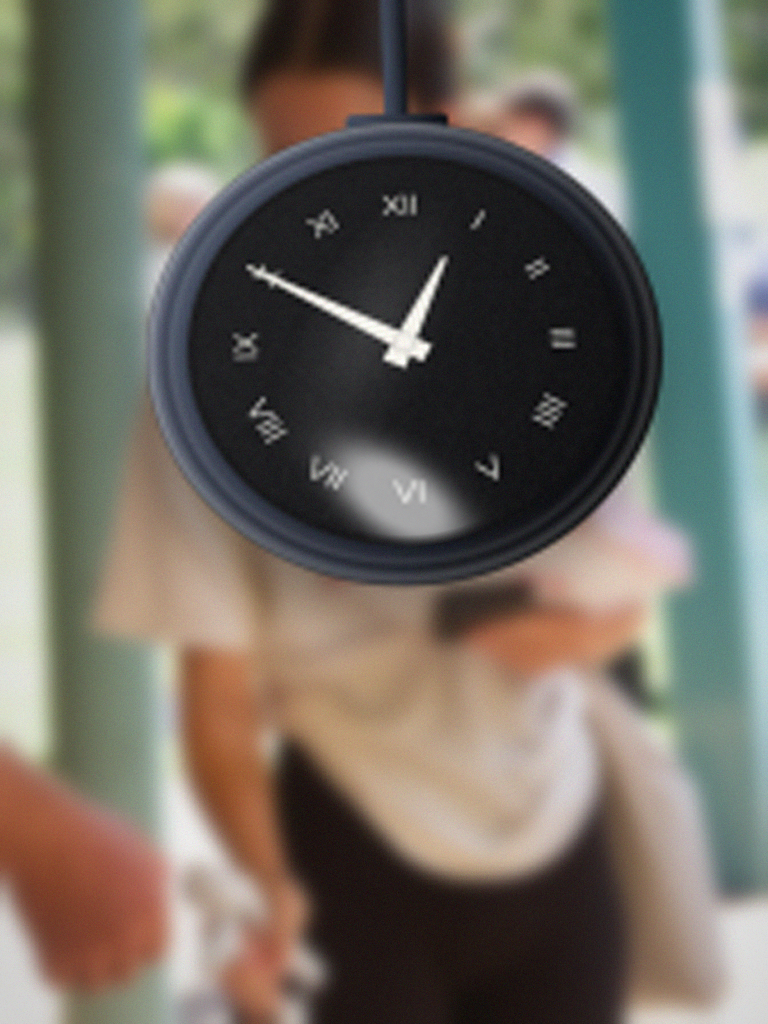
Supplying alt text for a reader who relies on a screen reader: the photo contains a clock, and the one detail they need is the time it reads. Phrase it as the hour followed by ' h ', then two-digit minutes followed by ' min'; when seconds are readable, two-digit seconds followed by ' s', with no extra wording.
12 h 50 min
